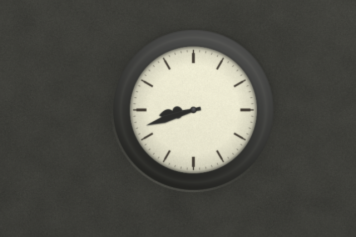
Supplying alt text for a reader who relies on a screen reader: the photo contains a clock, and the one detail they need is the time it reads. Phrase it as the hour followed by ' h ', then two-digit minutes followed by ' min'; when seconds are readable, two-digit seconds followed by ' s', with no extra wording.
8 h 42 min
